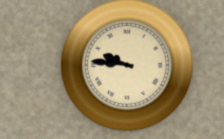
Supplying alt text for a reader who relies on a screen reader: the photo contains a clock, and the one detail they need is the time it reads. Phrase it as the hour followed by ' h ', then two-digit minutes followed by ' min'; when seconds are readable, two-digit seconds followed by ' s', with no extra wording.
9 h 46 min
